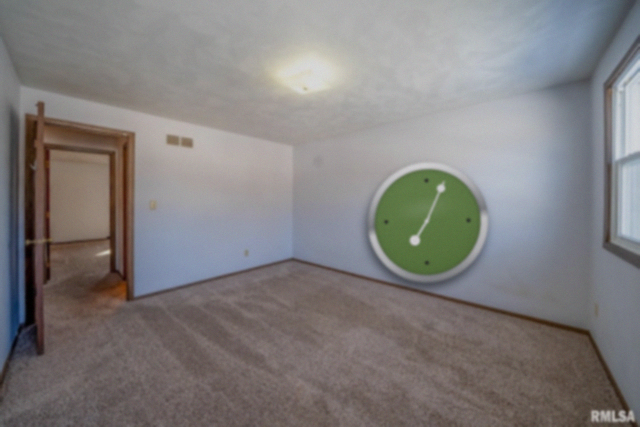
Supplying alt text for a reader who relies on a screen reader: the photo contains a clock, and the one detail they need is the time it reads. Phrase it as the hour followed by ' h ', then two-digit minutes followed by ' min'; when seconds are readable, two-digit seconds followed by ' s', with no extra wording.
7 h 04 min
